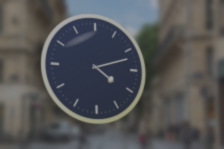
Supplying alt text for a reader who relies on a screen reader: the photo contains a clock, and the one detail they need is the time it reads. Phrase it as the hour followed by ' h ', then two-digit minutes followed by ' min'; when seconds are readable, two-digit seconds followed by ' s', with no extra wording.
4 h 12 min
